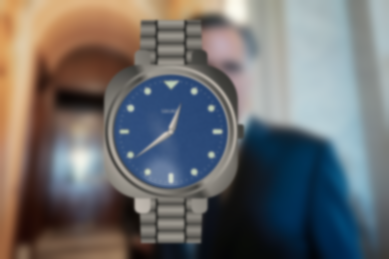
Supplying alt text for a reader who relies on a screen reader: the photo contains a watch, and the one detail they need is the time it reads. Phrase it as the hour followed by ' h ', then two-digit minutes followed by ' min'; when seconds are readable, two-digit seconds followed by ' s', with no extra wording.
12 h 39 min
